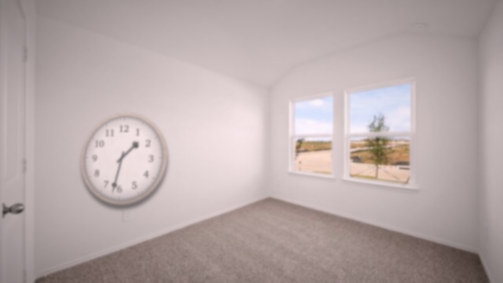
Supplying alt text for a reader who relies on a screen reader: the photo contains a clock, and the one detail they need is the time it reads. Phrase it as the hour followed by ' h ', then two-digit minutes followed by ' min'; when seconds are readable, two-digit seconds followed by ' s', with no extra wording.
1 h 32 min
